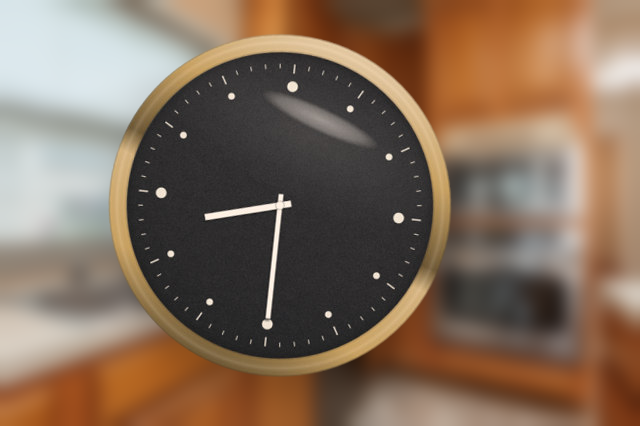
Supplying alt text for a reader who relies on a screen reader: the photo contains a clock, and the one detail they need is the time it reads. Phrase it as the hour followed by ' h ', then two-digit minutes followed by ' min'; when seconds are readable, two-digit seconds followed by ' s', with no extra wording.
8 h 30 min
